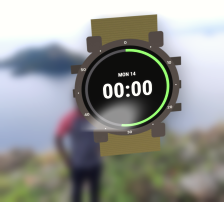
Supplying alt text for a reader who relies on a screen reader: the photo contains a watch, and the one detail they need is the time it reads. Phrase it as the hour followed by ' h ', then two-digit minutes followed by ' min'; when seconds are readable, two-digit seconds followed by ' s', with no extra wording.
0 h 00 min
